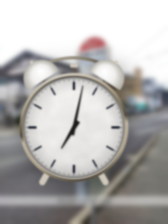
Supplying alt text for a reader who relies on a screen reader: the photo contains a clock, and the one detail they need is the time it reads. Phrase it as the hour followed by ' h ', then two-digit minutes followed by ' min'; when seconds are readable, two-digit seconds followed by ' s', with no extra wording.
7 h 02 min
